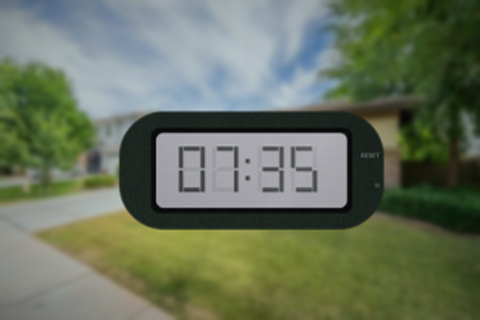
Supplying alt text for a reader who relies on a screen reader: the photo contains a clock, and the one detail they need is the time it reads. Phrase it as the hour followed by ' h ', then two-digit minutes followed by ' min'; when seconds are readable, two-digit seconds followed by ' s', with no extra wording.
7 h 35 min
